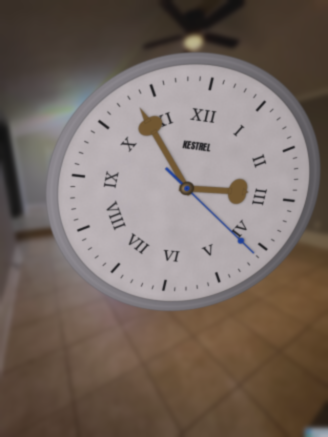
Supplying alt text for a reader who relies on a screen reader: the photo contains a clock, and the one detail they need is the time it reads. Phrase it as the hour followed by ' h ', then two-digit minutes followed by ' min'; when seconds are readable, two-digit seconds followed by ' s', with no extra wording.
2 h 53 min 21 s
